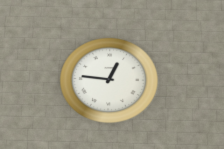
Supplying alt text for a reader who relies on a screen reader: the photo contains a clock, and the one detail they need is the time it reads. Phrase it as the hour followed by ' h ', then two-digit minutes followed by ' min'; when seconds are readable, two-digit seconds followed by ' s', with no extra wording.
12 h 46 min
